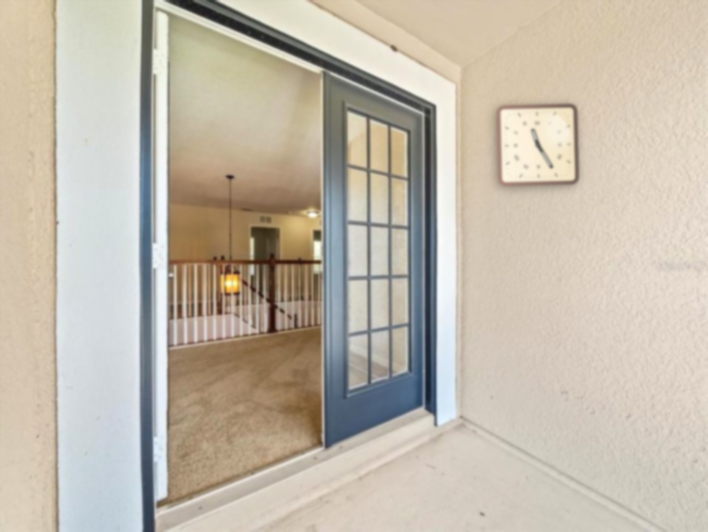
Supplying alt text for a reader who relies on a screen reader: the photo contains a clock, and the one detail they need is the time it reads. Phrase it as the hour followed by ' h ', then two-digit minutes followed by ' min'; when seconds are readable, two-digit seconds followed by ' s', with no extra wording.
11 h 25 min
